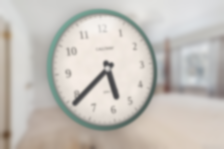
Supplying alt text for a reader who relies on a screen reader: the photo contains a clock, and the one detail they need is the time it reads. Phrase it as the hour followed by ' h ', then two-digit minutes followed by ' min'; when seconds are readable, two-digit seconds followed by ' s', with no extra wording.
5 h 39 min
